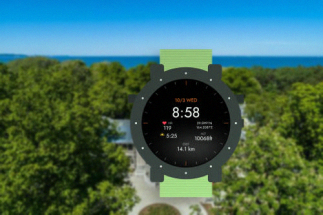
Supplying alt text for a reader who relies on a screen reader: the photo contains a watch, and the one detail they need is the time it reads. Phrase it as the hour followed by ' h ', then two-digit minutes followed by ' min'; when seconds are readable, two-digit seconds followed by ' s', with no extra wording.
8 h 58 min
